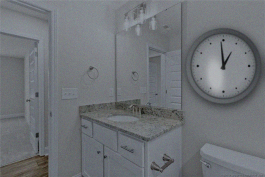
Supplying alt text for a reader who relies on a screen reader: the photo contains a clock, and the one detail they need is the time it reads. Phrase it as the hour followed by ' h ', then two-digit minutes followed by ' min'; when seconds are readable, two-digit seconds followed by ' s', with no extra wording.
12 h 59 min
